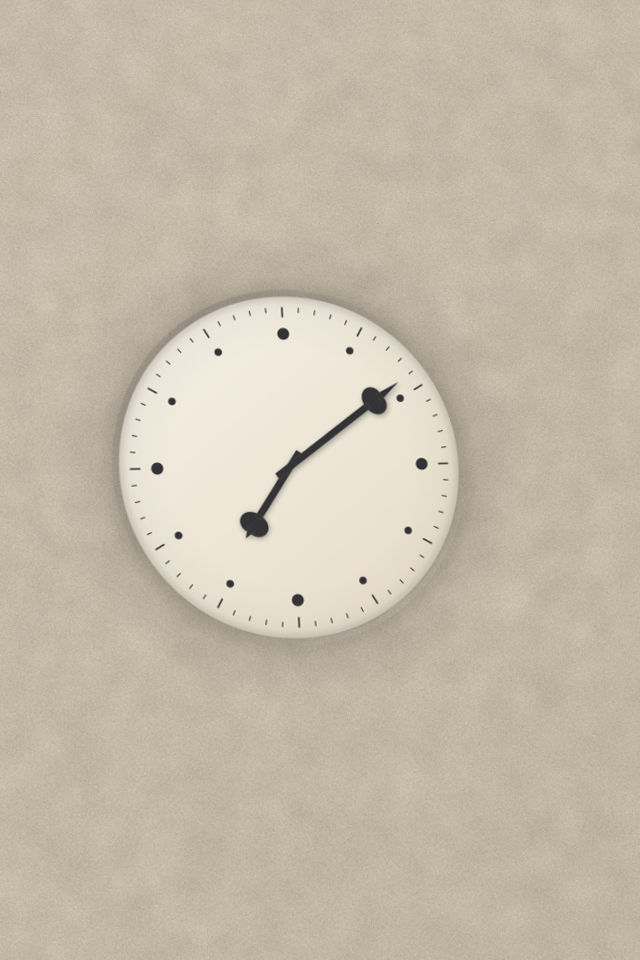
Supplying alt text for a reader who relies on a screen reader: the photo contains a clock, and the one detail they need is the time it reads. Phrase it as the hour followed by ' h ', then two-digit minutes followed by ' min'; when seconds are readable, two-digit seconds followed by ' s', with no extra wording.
7 h 09 min
